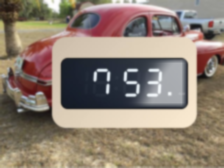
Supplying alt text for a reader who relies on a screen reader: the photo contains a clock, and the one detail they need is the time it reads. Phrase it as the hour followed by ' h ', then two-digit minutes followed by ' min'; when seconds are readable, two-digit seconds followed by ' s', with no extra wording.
7 h 53 min
